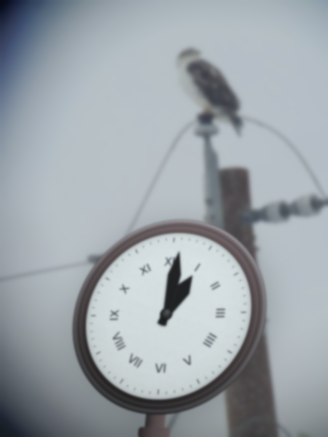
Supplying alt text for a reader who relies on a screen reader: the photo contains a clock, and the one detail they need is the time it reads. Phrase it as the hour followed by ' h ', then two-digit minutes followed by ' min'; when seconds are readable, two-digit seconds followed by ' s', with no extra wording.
1 h 01 min
